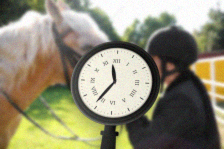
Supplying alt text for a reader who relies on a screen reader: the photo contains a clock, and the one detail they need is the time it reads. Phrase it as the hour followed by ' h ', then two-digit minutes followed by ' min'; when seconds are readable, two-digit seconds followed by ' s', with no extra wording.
11 h 36 min
